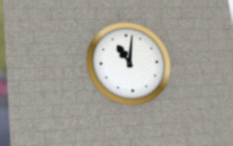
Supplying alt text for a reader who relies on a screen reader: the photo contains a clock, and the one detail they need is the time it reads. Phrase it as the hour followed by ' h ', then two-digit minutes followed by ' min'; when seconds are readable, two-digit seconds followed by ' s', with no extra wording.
11 h 02 min
